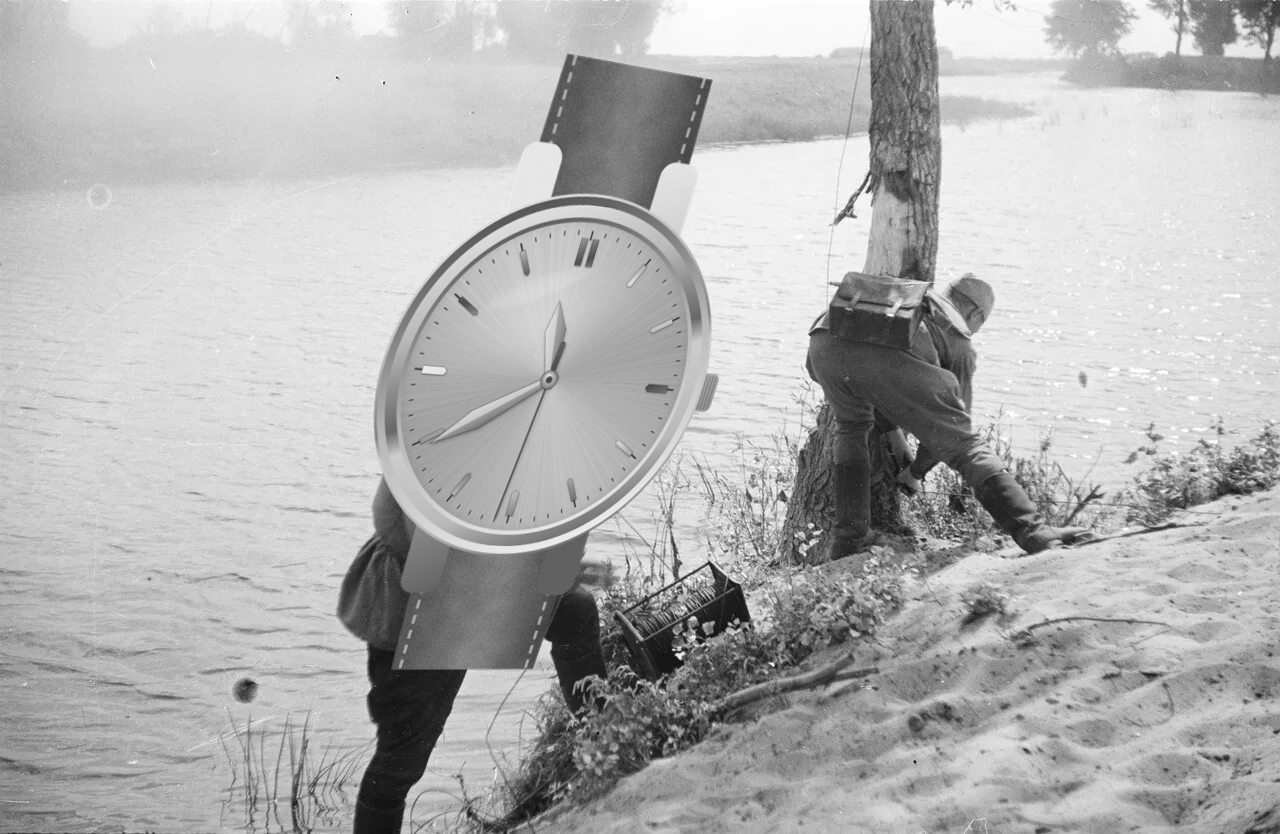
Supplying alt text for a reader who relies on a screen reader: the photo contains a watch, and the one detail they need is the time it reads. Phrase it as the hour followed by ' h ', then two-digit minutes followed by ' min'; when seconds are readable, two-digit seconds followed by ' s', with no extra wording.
11 h 39 min 31 s
